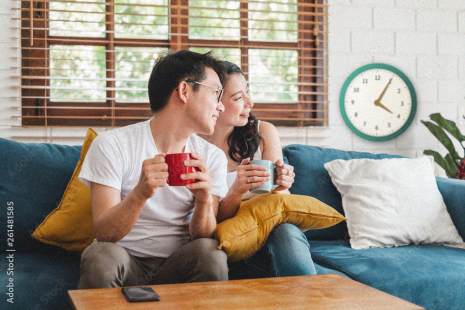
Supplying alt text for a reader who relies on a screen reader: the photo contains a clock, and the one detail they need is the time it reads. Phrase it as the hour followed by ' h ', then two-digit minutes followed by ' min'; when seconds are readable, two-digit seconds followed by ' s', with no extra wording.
4 h 05 min
